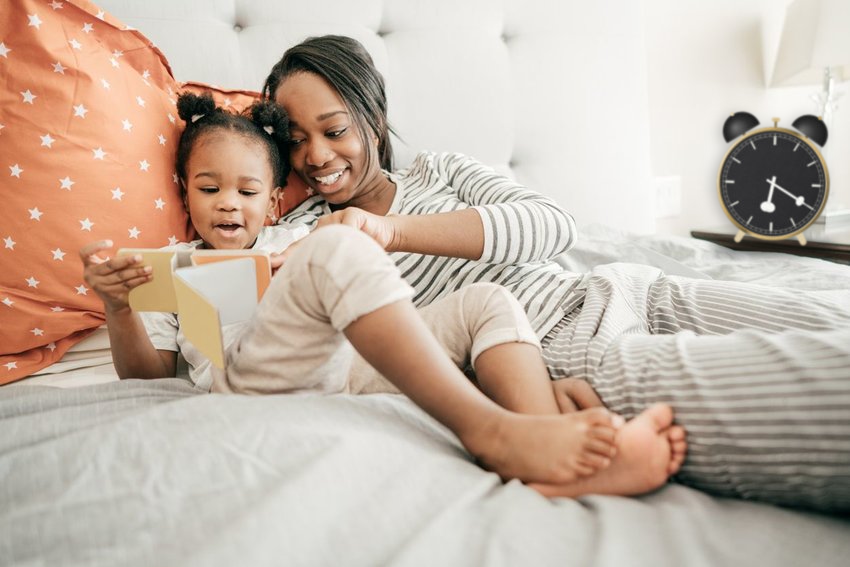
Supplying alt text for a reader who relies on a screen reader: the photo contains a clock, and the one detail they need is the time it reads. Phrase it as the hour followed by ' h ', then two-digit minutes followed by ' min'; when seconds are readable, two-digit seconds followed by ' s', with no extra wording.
6 h 20 min
